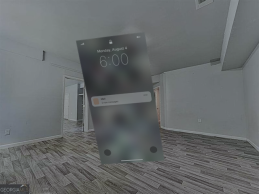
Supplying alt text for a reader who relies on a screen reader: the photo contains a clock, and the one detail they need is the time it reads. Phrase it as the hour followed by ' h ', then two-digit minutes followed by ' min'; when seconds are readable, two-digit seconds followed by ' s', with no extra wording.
6 h 00 min
